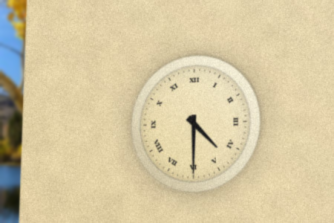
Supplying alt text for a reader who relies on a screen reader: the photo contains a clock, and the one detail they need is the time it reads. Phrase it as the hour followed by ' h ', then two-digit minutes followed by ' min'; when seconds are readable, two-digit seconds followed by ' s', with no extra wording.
4 h 30 min
